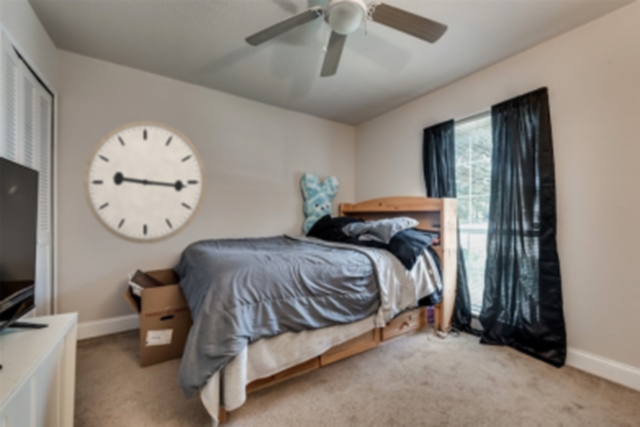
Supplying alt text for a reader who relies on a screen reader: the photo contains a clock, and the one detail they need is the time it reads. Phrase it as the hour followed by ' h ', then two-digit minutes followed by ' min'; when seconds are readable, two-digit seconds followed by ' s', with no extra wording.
9 h 16 min
